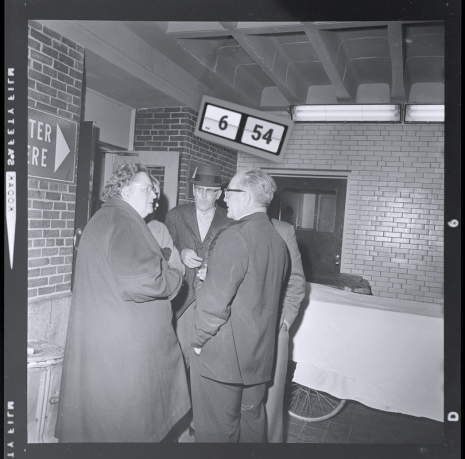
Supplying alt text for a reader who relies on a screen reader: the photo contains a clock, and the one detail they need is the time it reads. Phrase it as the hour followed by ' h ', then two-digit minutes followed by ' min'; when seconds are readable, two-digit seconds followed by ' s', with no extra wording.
6 h 54 min
